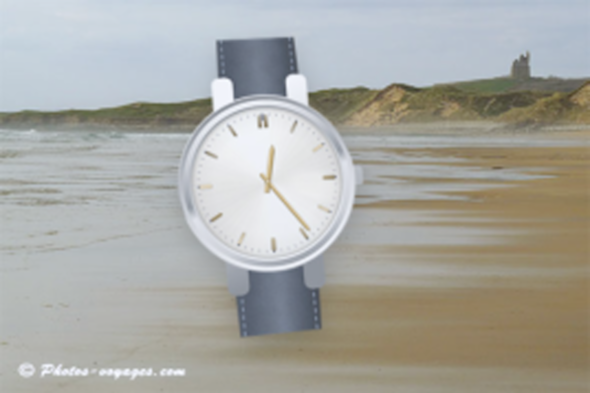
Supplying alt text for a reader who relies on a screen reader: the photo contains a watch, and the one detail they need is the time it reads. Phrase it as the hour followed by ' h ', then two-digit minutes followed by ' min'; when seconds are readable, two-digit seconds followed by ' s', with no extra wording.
12 h 24 min
